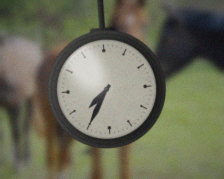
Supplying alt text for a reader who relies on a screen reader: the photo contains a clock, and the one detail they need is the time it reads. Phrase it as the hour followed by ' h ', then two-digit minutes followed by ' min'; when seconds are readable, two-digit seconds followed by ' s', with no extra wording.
7 h 35 min
